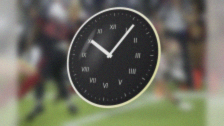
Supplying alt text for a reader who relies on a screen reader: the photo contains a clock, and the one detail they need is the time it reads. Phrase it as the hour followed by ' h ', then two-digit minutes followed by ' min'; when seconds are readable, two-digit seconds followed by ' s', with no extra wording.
10 h 06 min
